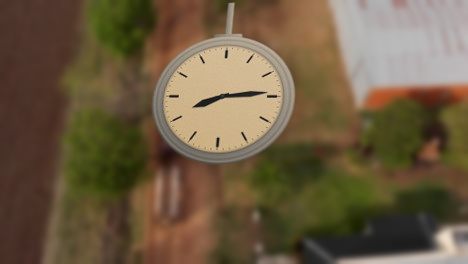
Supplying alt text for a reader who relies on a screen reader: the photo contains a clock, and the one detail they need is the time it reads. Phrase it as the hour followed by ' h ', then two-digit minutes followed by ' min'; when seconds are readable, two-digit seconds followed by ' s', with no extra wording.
8 h 14 min
